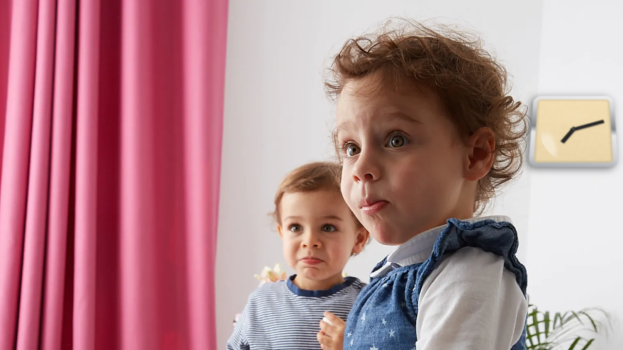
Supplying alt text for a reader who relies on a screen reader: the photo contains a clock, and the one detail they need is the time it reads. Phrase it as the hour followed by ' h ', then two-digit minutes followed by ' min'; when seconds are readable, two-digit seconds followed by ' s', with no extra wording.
7 h 12 min
